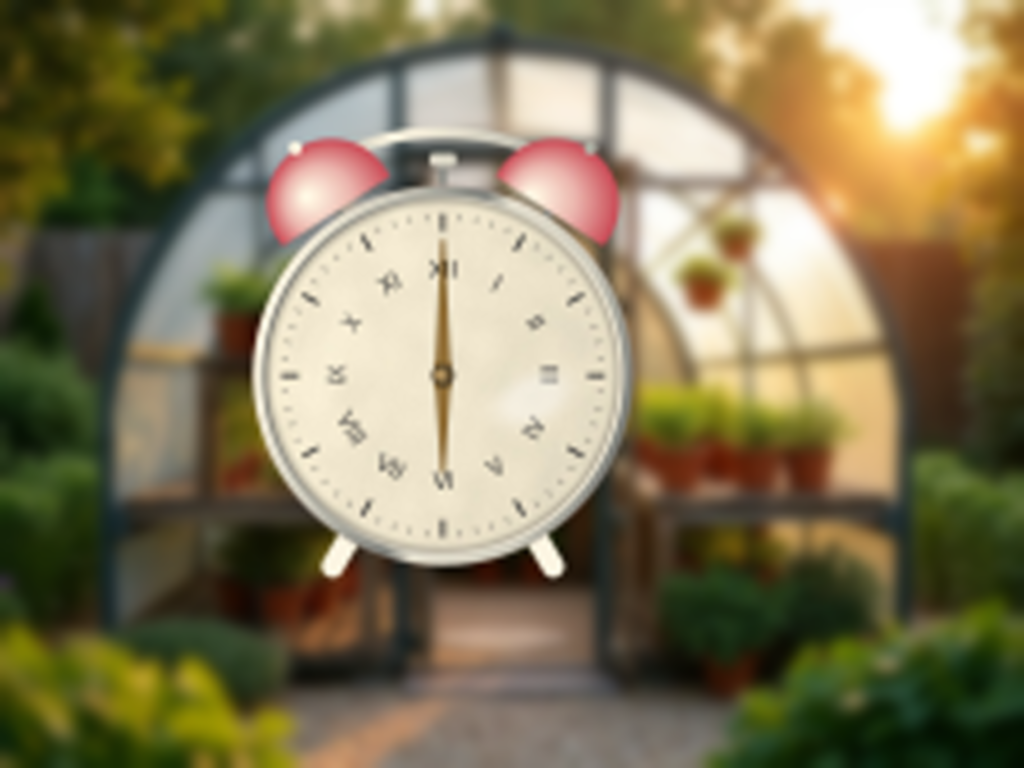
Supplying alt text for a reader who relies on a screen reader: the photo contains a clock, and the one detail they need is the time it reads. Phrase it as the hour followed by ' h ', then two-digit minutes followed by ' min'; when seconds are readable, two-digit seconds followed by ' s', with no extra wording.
6 h 00 min
